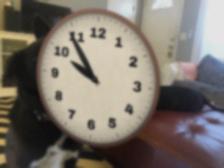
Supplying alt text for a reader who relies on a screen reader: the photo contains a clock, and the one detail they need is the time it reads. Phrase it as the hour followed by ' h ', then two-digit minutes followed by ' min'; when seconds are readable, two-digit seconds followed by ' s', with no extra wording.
9 h 54 min
